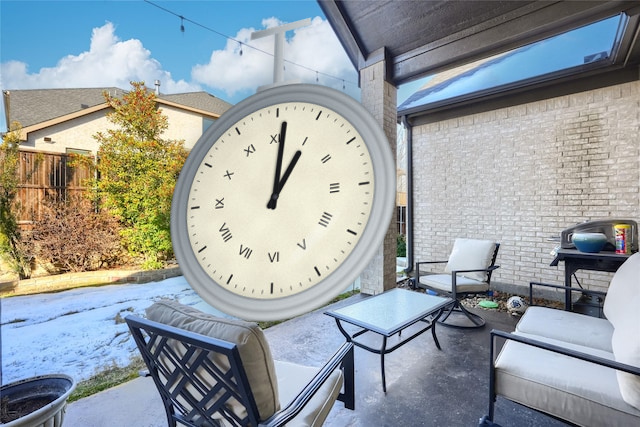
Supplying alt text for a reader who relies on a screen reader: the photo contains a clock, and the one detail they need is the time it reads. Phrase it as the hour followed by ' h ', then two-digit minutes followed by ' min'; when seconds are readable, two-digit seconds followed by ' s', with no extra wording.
1 h 01 min
